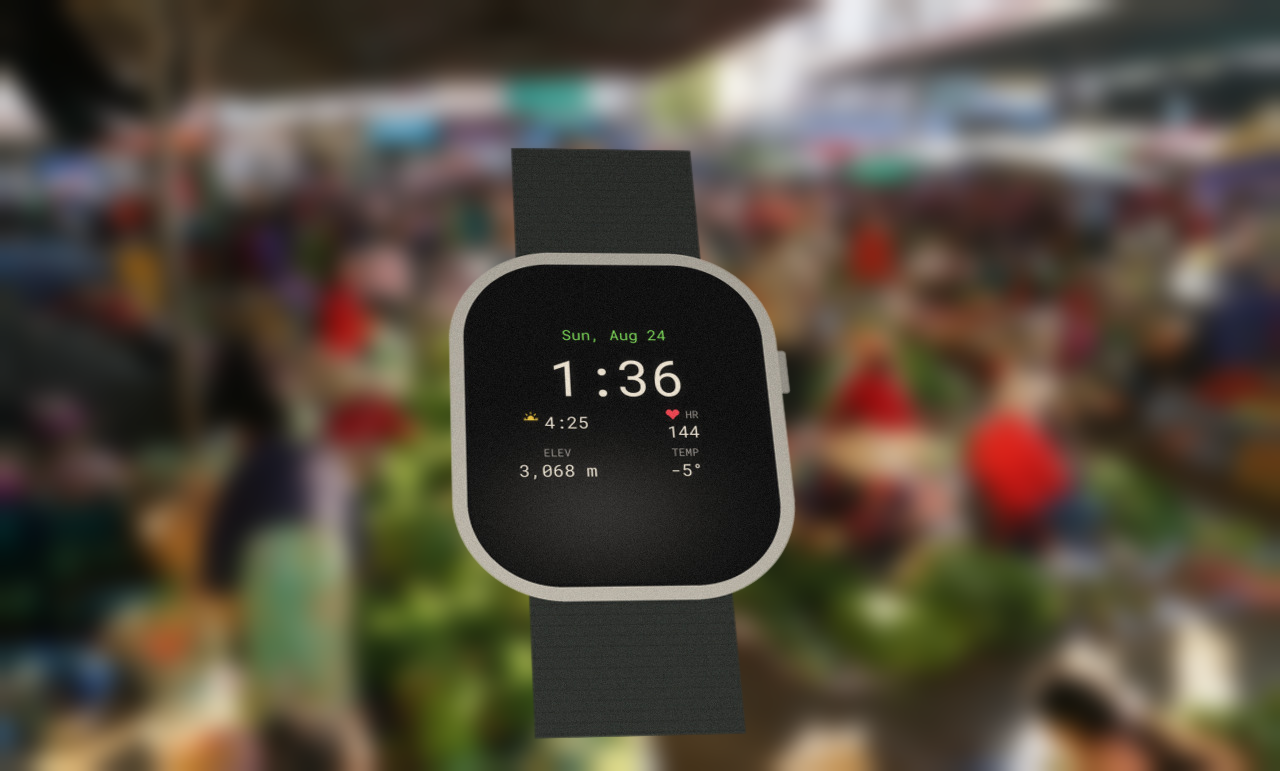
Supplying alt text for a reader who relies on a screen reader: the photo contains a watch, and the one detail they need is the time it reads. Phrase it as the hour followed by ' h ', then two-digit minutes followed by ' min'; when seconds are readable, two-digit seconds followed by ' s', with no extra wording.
1 h 36 min
